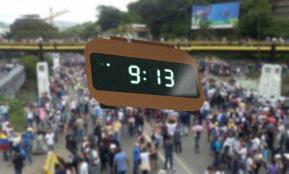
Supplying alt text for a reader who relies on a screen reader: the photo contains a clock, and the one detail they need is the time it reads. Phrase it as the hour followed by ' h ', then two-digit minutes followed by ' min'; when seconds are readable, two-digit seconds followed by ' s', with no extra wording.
9 h 13 min
